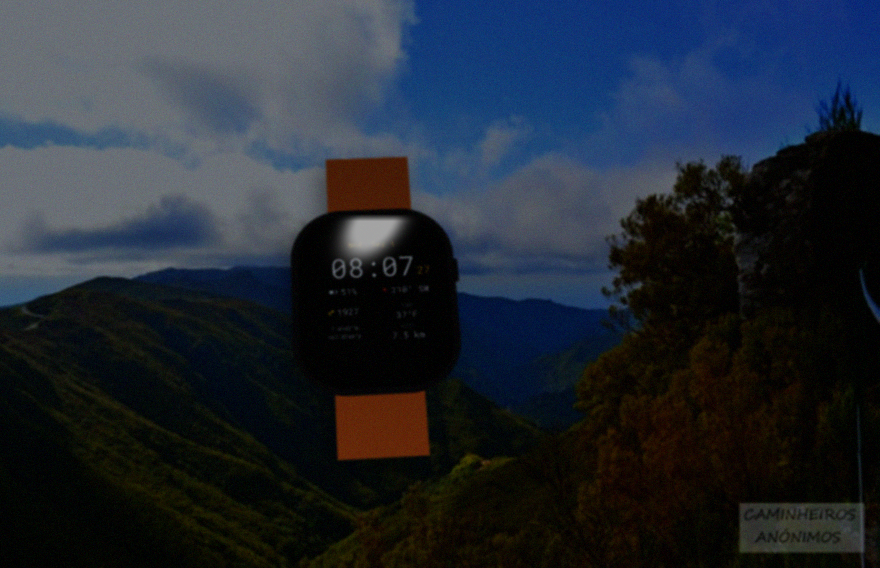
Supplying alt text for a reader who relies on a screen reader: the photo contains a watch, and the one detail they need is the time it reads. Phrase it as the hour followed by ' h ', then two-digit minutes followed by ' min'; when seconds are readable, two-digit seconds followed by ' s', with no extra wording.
8 h 07 min
